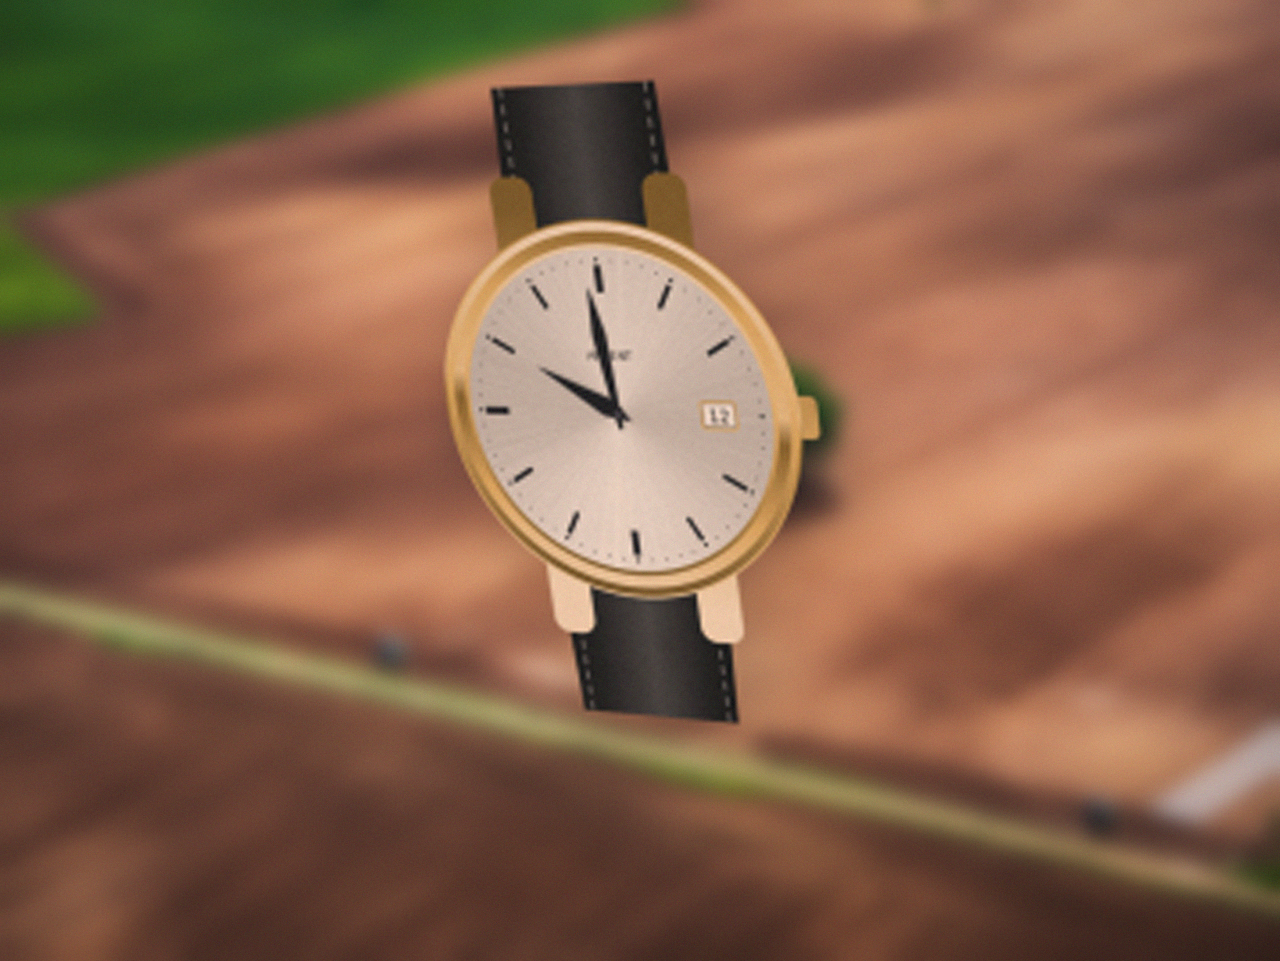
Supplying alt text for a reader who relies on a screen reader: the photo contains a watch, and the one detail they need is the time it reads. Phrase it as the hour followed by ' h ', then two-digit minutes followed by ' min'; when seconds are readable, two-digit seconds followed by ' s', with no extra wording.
9 h 59 min
